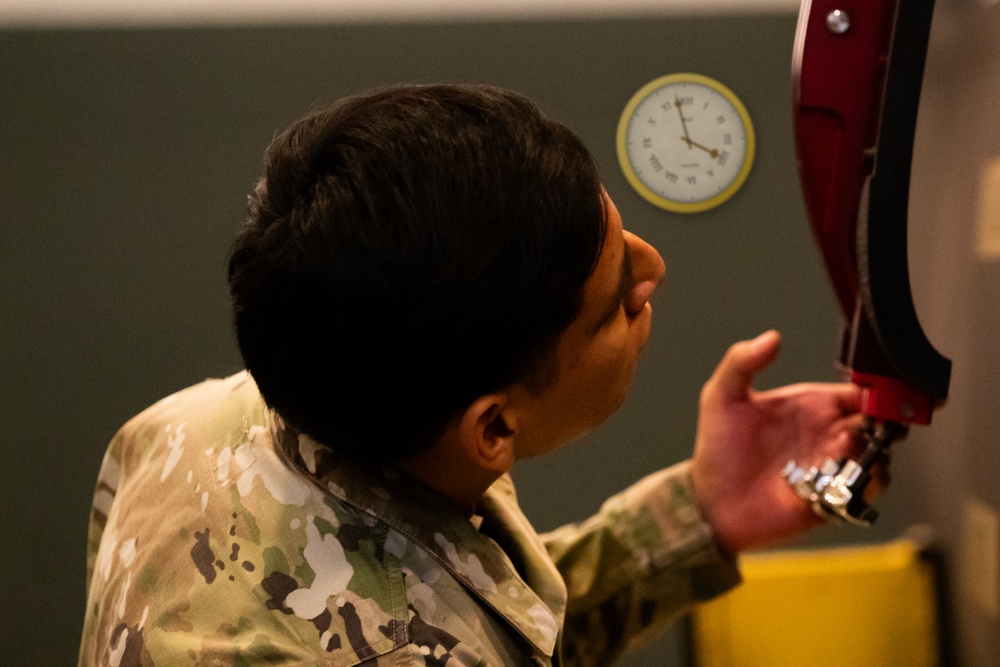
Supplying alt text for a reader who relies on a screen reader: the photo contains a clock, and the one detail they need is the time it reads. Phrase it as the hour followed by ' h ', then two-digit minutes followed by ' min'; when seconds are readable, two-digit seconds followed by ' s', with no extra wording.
3 h 58 min
